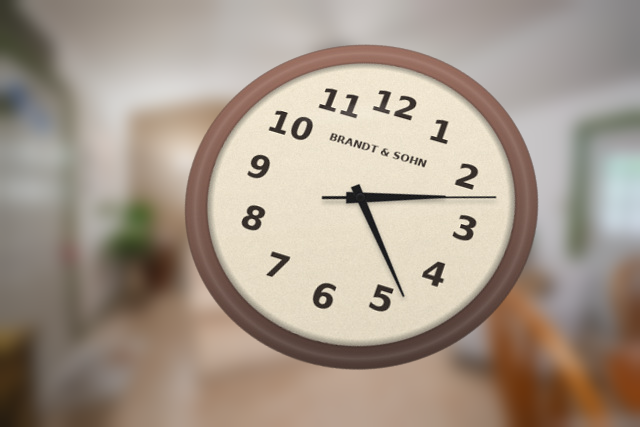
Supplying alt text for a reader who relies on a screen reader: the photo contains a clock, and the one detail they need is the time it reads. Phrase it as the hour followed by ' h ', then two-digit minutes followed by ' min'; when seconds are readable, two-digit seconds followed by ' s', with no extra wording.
2 h 23 min 12 s
